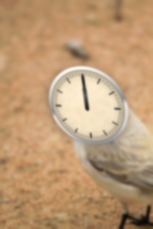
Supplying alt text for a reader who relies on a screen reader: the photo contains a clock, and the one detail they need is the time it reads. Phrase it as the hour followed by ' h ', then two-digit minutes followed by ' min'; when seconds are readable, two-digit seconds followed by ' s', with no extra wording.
12 h 00 min
